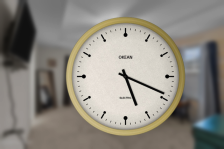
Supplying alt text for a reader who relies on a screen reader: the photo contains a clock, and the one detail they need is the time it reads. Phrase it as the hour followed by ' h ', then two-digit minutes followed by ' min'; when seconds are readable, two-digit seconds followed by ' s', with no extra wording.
5 h 19 min
